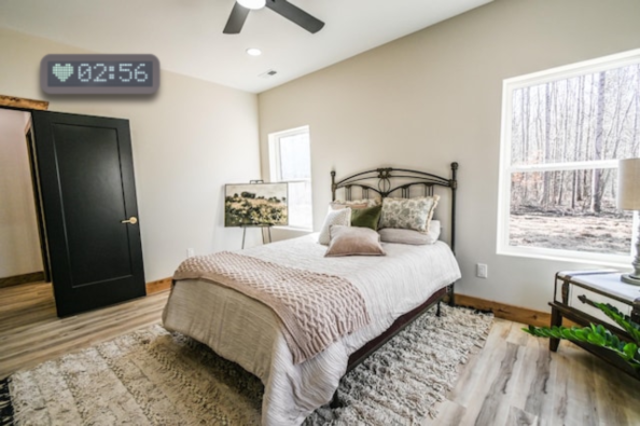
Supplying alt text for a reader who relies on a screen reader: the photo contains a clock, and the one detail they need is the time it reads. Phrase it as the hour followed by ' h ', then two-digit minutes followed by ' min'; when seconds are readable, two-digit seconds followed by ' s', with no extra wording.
2 h 56 min
